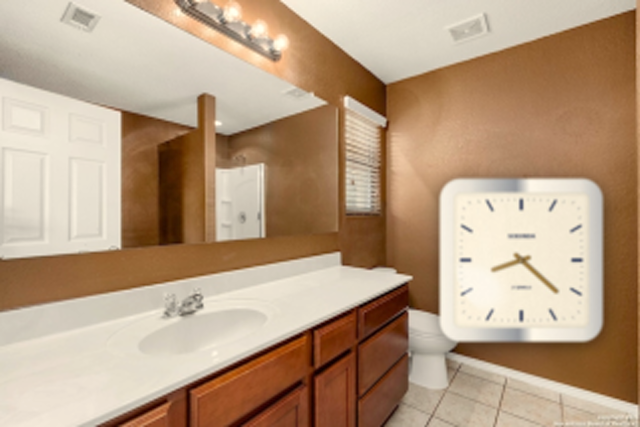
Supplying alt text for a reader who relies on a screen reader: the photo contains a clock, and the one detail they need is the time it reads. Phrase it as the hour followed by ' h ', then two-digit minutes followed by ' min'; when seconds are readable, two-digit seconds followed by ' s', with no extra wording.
8 h 22 min
